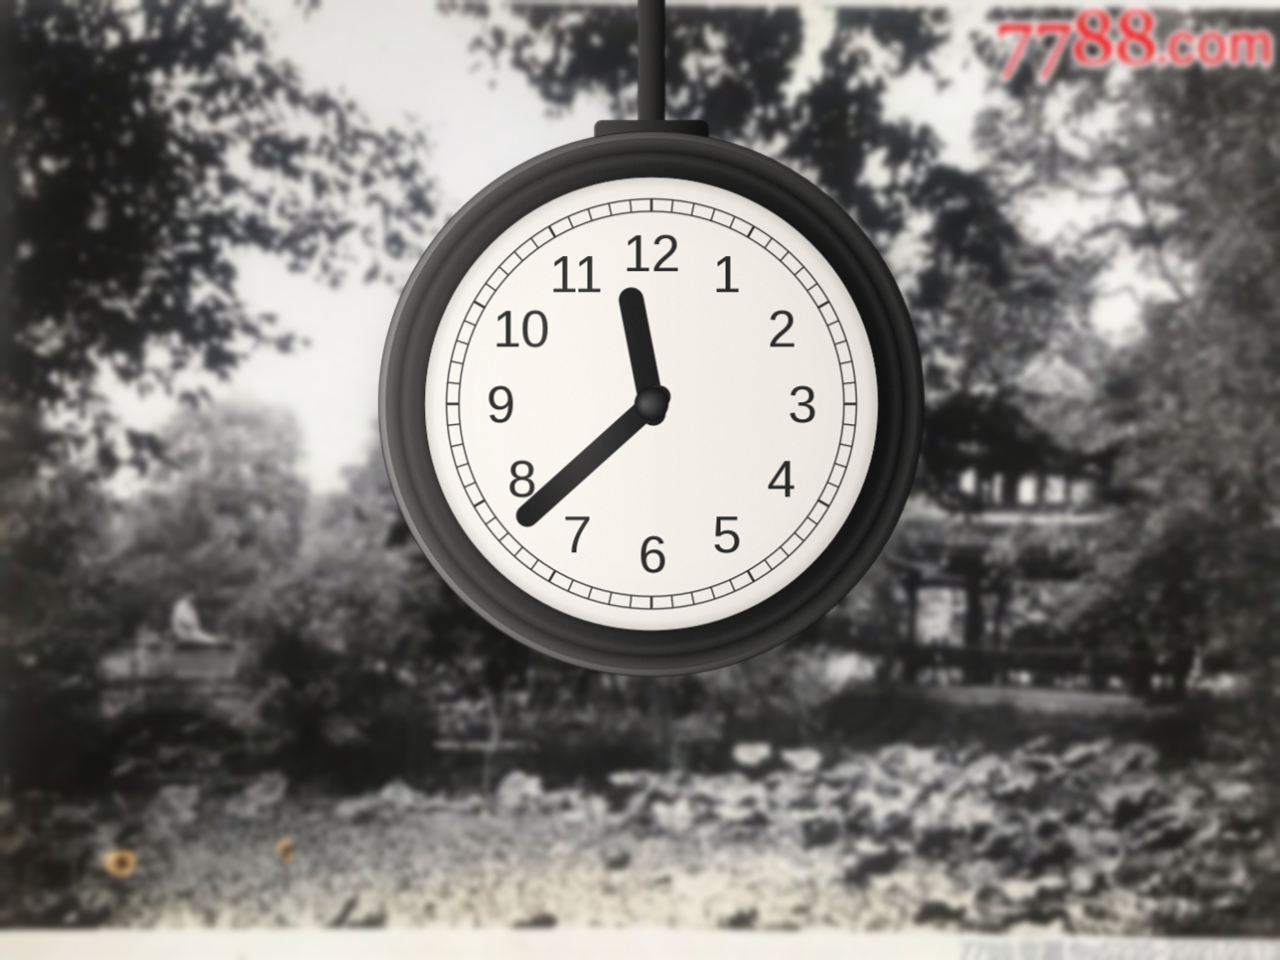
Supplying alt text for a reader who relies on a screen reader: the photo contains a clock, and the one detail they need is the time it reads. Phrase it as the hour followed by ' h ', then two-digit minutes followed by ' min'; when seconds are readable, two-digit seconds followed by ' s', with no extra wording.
11 h 38 min
